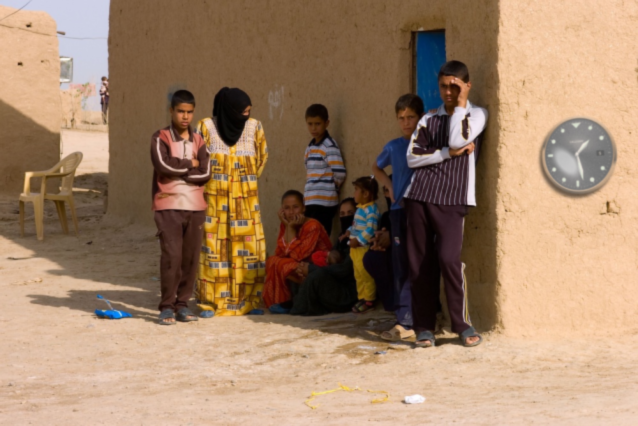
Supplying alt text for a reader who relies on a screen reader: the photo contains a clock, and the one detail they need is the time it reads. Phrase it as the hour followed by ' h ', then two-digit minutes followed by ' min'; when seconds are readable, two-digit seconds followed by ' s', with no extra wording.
1 h 28 min
